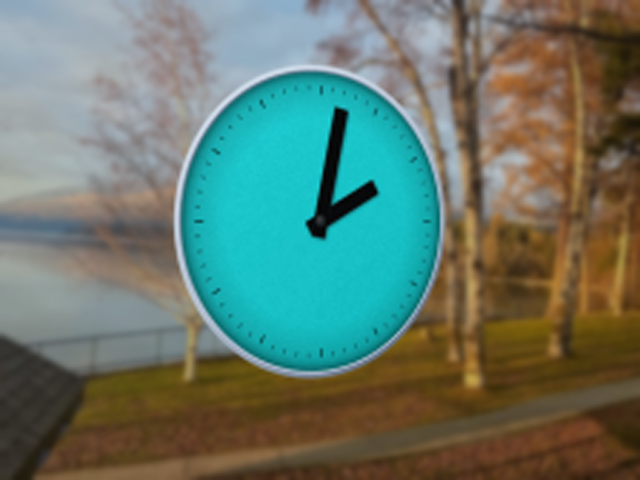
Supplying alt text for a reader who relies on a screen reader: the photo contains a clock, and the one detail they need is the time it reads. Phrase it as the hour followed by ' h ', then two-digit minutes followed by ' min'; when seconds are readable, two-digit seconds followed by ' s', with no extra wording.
2 h 02 min
